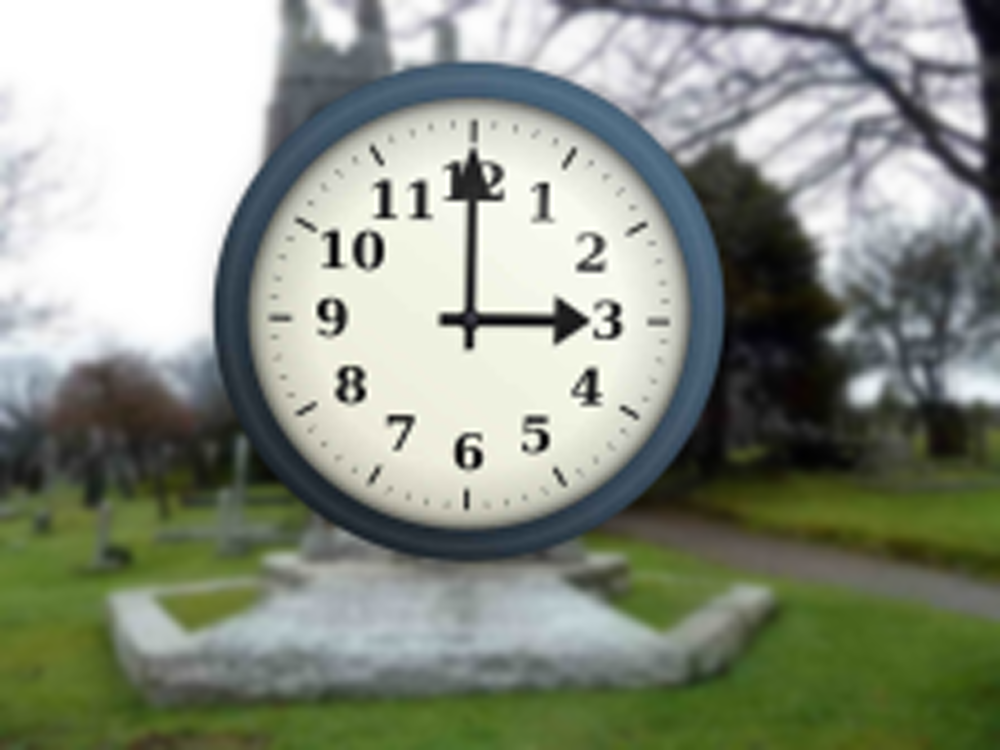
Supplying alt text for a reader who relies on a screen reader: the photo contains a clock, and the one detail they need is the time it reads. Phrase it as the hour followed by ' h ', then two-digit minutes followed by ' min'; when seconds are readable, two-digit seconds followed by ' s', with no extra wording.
3 h 00 min
